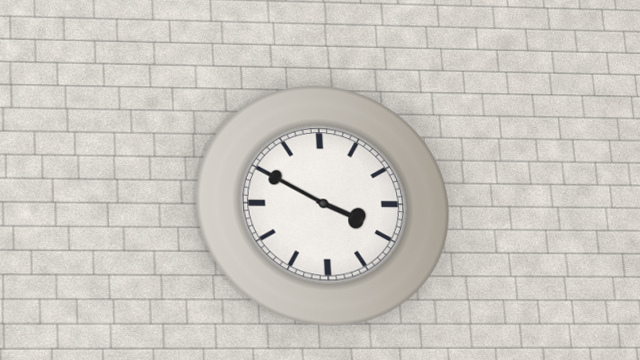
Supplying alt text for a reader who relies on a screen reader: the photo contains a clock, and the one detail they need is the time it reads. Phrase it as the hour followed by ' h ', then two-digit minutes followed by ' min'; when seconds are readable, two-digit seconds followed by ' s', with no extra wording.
3 h 50 min
